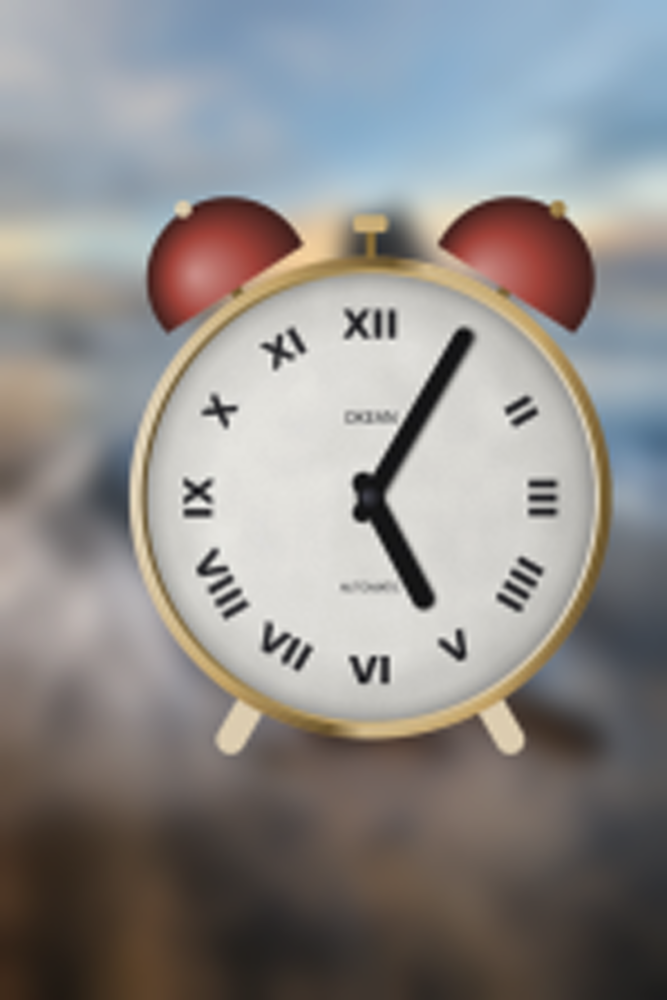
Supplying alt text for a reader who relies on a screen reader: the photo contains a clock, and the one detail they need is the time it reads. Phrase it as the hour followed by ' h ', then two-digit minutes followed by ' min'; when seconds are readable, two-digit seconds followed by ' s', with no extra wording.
5 h 05 min
